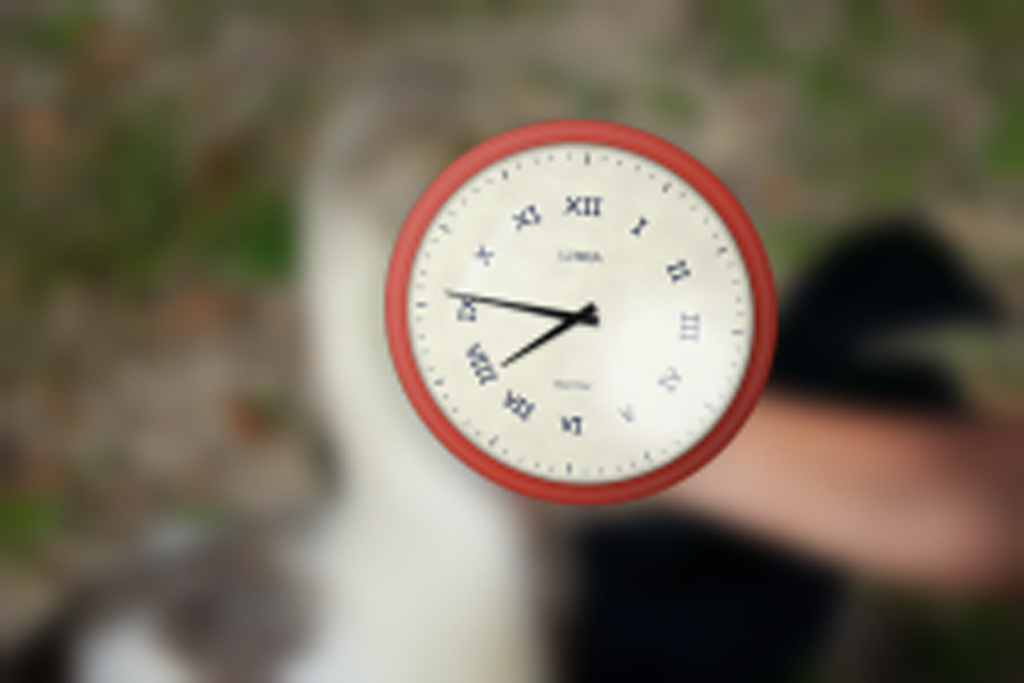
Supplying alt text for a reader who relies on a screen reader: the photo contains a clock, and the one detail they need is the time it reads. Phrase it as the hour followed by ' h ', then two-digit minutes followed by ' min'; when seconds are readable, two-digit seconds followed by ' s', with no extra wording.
7 h 46 min
